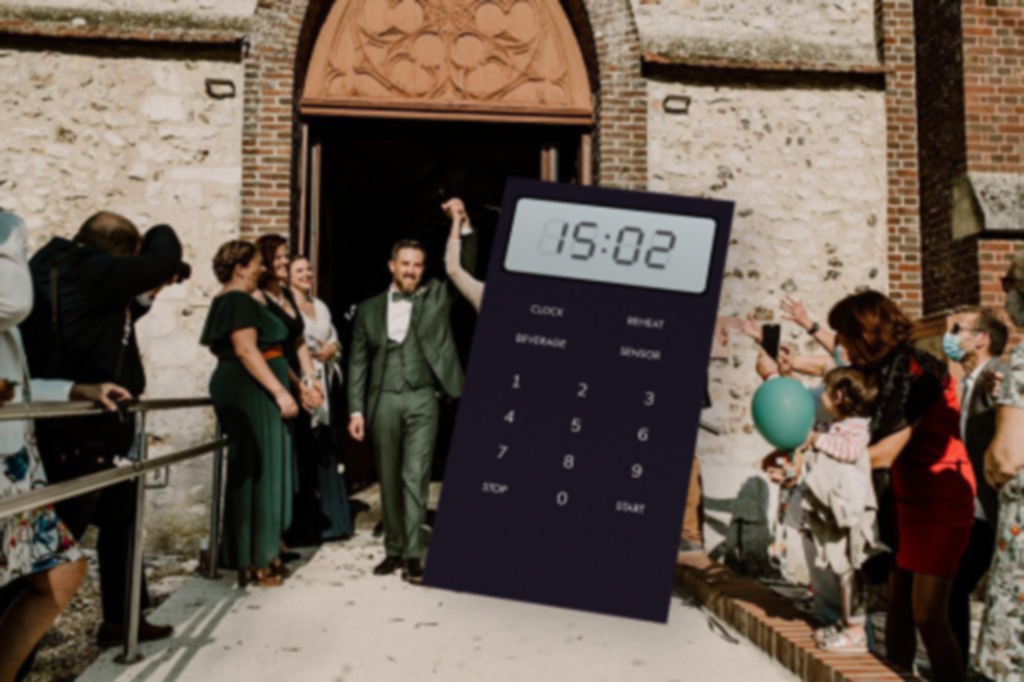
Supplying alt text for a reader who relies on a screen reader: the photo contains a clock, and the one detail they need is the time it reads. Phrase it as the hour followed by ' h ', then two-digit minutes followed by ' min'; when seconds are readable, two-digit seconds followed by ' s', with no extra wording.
15 h 02 min
